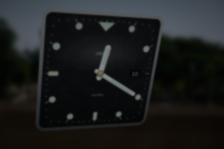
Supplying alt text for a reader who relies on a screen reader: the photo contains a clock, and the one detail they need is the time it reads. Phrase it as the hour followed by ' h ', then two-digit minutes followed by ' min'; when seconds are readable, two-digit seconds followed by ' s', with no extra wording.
12 h 20 min
